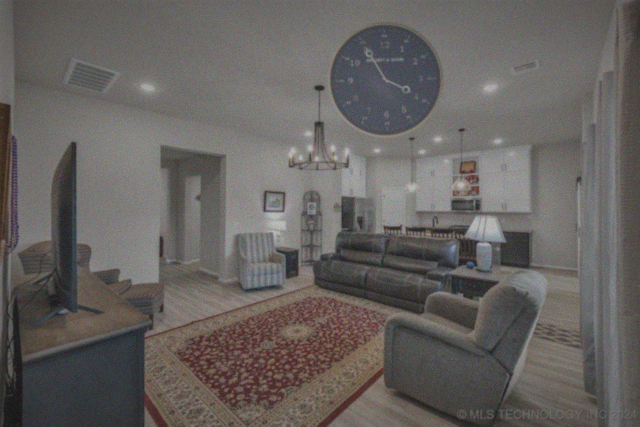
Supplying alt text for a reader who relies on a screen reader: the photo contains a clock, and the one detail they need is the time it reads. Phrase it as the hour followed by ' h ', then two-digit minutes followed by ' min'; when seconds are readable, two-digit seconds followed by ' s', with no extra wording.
3 h 55 min
